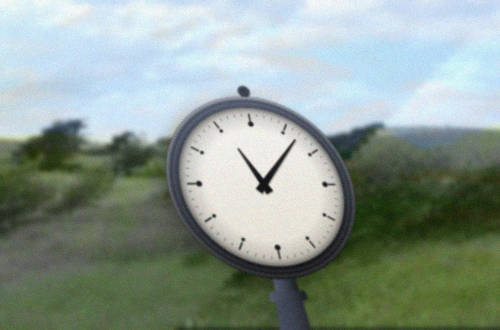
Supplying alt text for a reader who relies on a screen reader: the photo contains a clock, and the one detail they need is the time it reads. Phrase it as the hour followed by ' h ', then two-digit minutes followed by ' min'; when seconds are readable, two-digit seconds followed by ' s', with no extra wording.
11 h 07 min
